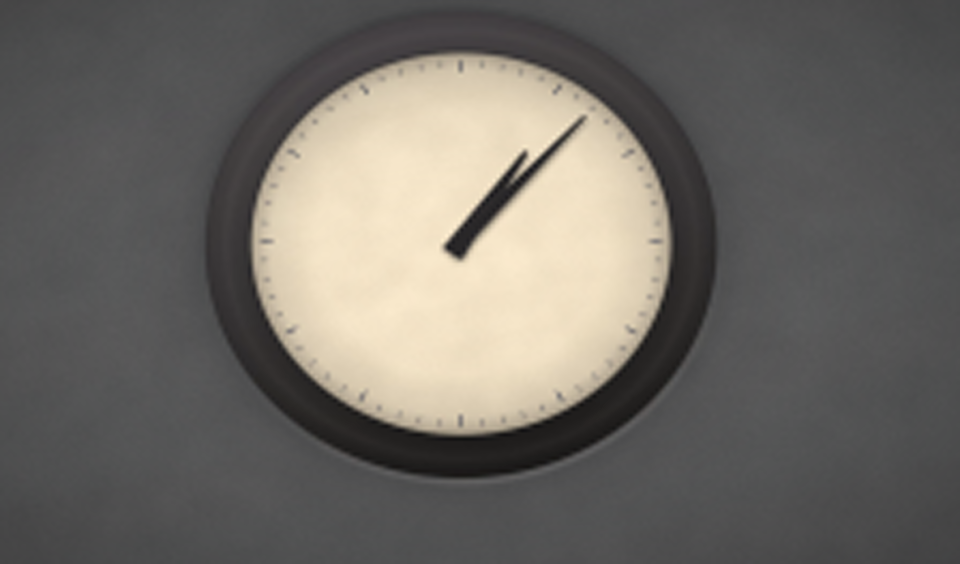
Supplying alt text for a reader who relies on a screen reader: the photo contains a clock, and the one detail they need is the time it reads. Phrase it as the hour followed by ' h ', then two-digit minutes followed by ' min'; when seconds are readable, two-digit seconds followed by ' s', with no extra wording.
1 h 07 min
